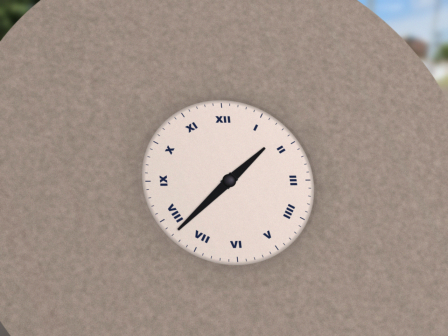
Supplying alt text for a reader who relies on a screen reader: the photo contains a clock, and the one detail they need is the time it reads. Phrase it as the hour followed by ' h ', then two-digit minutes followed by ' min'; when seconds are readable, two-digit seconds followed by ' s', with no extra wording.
1 h 38 min
